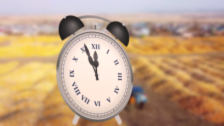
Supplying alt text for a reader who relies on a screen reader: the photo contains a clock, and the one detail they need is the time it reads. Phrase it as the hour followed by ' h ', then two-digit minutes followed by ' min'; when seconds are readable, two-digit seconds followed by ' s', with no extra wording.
11 h 56 min
